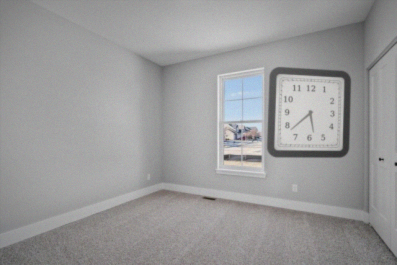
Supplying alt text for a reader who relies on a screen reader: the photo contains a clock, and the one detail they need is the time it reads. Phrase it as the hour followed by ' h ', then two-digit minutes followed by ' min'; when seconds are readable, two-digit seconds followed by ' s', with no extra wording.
5 h 38 min
